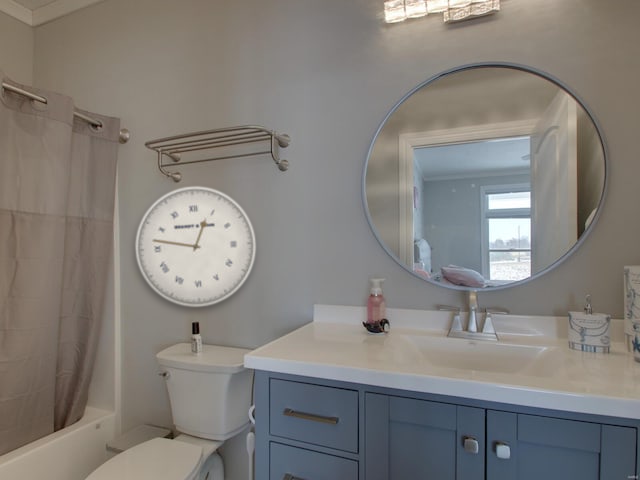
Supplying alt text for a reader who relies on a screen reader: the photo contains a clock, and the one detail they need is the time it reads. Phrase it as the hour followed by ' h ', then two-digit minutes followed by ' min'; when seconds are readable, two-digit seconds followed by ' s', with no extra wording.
12 h 47 min
